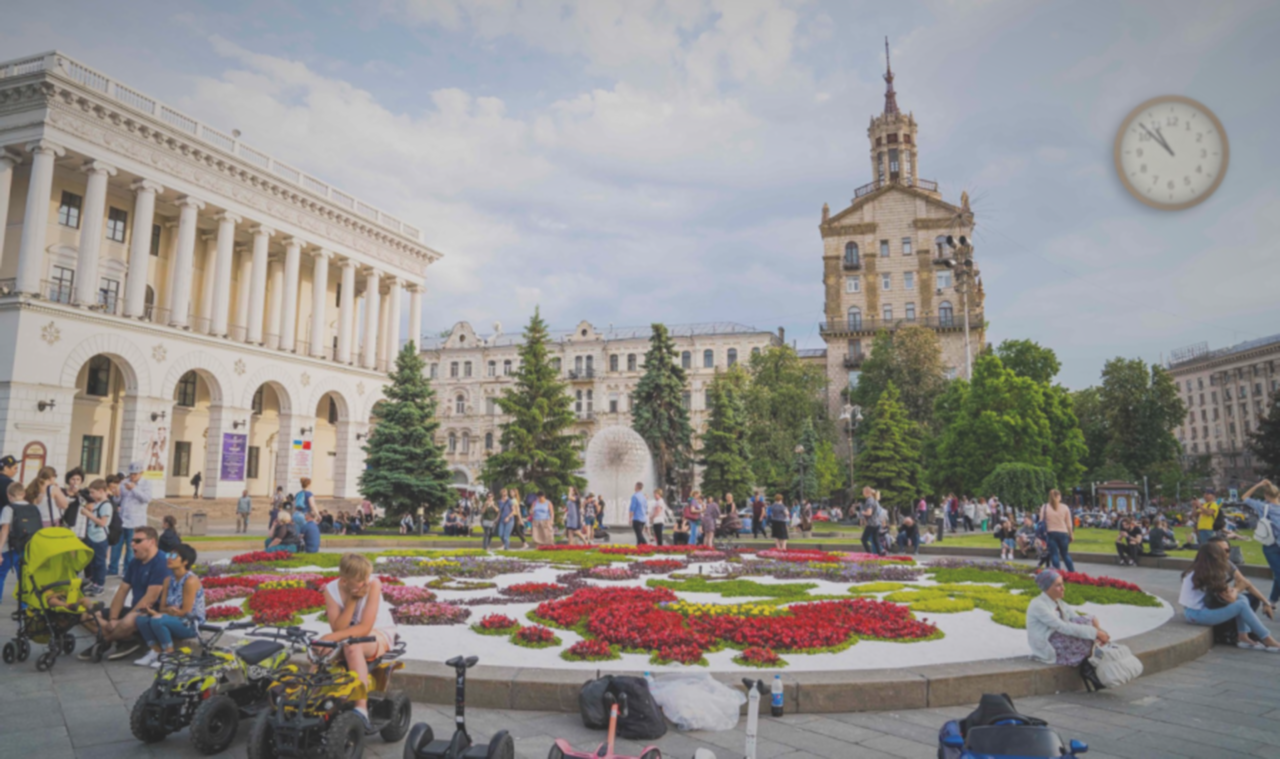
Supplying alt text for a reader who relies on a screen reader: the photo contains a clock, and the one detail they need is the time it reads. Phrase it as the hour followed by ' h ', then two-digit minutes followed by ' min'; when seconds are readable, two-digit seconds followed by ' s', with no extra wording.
10 h 52 min
